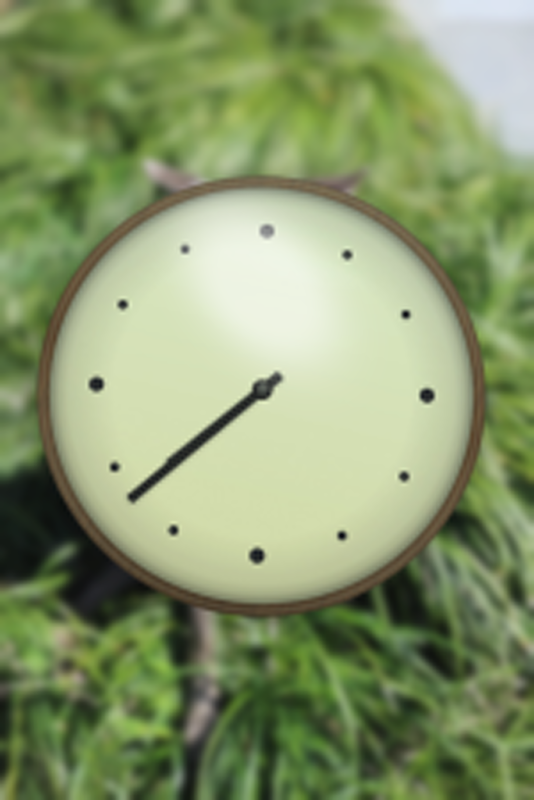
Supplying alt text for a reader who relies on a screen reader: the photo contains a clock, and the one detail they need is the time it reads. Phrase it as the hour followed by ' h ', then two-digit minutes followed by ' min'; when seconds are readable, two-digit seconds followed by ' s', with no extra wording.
7 h 38 min
